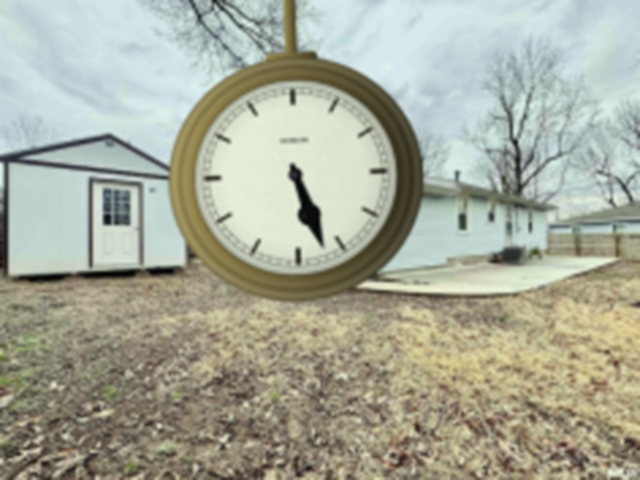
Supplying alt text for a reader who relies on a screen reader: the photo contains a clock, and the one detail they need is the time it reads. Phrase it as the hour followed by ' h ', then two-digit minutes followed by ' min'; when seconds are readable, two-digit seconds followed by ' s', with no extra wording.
5 h 27 min
